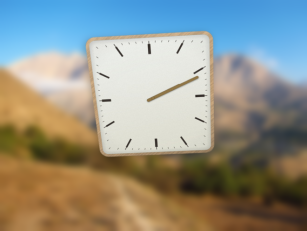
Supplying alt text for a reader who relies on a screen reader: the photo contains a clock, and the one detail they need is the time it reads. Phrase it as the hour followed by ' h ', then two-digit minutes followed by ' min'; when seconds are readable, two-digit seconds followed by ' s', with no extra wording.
2 h 11 min
